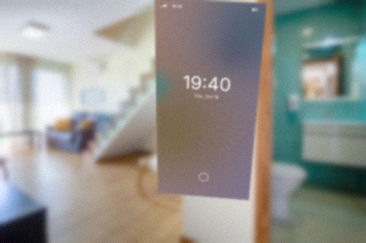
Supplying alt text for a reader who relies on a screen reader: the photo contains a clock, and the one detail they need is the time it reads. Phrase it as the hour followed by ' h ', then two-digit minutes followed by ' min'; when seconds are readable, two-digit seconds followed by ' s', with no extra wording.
19 h 40 min
